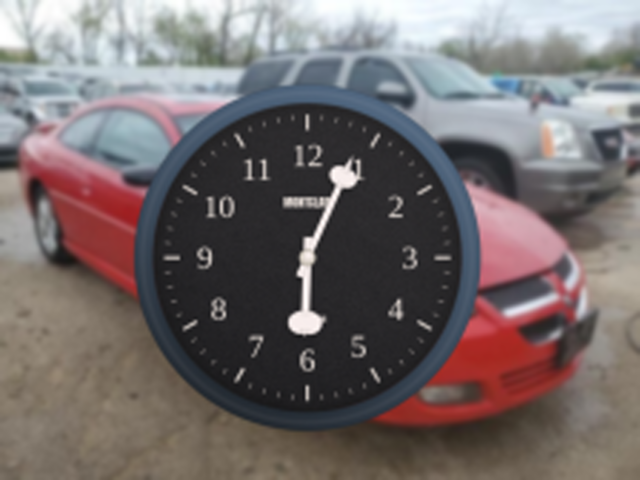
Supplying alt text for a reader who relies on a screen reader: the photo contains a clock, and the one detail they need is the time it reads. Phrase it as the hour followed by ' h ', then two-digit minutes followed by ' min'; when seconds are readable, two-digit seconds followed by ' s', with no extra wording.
6 h 04 min
